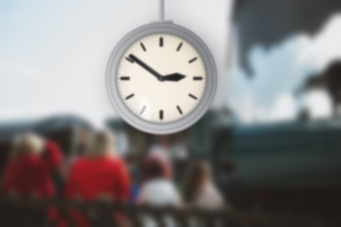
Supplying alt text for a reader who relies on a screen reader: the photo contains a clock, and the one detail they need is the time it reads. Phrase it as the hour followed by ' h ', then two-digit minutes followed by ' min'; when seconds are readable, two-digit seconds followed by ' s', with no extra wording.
2 h 51 min
